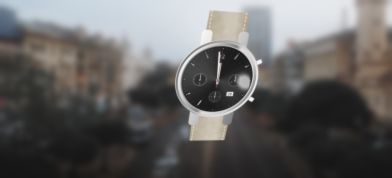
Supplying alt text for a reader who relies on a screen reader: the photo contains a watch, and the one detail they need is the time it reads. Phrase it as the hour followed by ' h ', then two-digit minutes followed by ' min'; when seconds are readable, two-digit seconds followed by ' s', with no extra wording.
11 h 59 min
